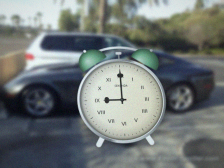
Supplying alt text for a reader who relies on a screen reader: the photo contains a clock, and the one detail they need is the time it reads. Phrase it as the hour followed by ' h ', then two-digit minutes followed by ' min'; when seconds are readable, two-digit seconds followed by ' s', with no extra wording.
9 h 00 min
